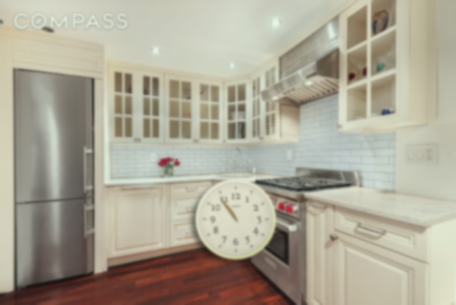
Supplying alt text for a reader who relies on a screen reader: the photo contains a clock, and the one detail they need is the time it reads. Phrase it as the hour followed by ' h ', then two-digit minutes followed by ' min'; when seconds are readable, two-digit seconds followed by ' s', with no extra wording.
10 h 54 min
